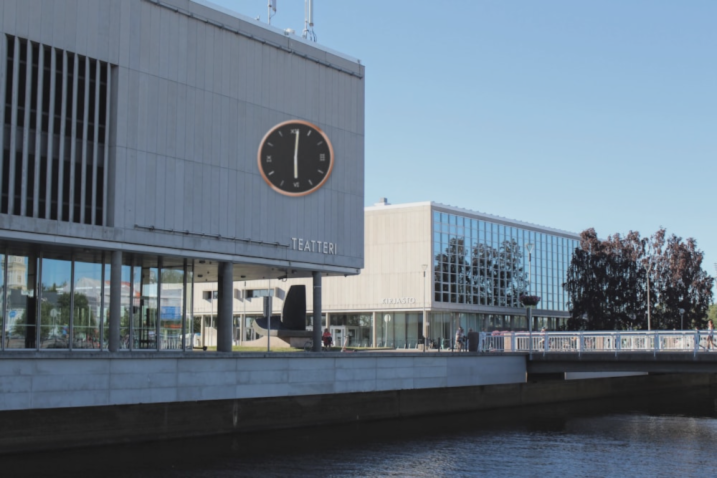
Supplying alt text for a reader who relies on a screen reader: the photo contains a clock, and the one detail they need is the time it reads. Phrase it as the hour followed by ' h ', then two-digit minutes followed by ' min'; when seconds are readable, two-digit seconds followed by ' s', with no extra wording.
6 h 01 min
